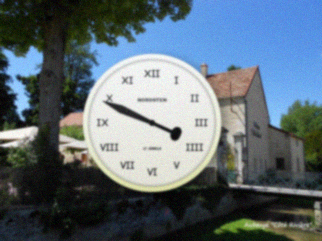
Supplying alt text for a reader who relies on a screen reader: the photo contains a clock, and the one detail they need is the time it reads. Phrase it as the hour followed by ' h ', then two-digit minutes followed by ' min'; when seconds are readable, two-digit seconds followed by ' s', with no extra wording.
3 h 49 min
